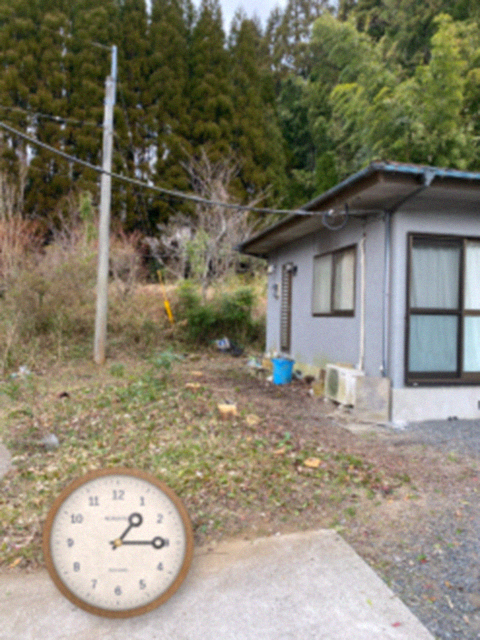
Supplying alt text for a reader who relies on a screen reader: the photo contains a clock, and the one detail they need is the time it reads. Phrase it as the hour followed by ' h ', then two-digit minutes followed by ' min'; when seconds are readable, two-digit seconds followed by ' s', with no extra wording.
1 h 15 min
